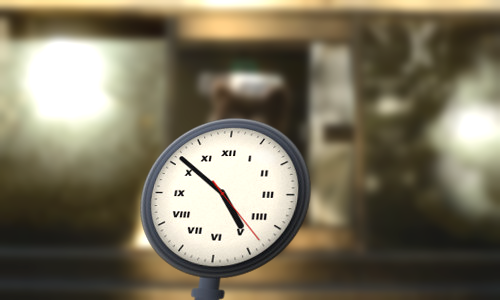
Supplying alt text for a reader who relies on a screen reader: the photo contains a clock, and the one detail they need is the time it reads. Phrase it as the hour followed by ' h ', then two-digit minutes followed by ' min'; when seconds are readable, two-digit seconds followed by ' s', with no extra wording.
4 h 51 min 23 s
